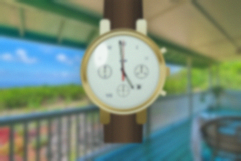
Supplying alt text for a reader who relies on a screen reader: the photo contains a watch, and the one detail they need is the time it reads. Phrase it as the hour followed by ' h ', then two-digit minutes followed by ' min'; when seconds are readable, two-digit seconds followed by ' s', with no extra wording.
4 h 59 min
